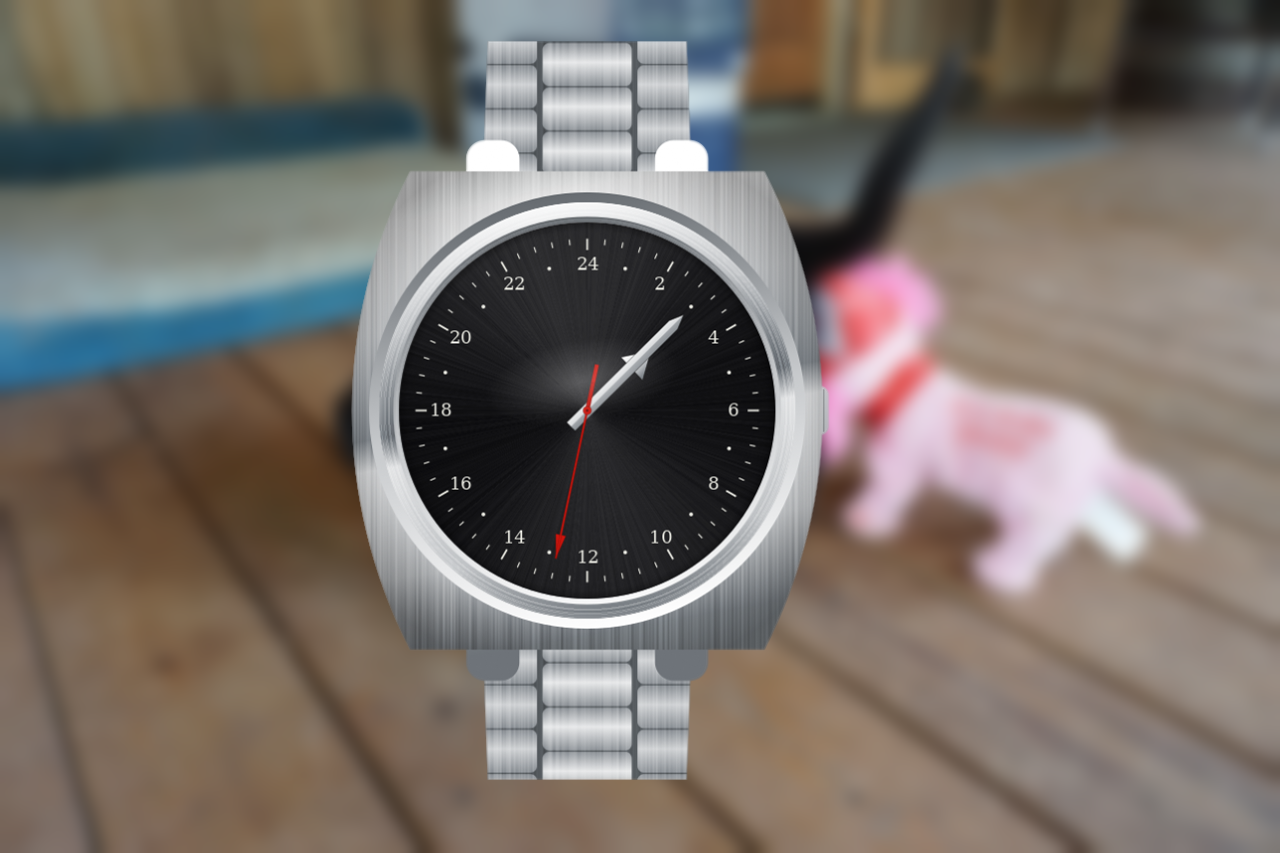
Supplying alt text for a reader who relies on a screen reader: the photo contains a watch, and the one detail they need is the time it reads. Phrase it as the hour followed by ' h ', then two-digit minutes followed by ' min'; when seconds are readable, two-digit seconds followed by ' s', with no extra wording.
3 h 07 min 32 s
